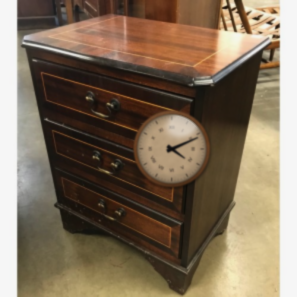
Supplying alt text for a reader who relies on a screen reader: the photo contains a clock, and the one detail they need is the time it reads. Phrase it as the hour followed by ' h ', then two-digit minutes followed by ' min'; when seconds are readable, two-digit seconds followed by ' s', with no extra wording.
4 h 11 min
